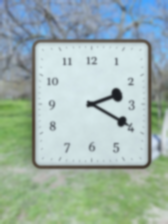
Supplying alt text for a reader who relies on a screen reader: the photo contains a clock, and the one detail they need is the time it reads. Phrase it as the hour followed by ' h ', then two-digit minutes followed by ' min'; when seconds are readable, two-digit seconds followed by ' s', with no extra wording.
2 h 20 min
